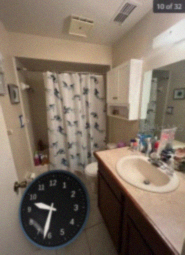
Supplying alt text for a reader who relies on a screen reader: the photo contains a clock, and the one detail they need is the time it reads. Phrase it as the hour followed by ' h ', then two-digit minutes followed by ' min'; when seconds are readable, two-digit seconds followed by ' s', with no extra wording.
9 h 32 min
